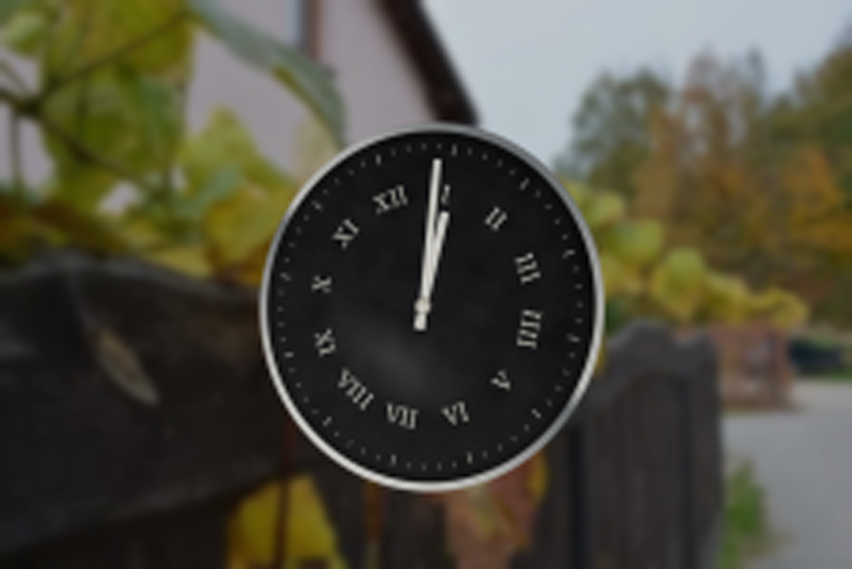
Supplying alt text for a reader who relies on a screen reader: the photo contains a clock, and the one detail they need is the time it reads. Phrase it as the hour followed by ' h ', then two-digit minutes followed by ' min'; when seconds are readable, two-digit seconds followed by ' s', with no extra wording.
1 h 04 min
